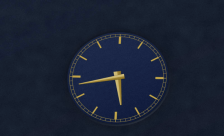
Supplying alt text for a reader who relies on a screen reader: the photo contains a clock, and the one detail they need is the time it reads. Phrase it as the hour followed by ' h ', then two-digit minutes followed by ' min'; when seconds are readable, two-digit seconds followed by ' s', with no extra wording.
5 h 43 min
